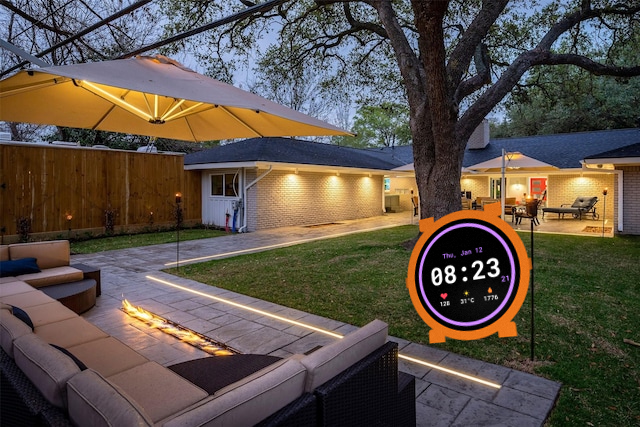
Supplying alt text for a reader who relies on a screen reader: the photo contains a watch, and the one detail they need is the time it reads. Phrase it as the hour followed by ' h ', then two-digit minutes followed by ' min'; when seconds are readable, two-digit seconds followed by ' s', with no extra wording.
8 h 23 min
